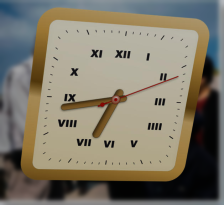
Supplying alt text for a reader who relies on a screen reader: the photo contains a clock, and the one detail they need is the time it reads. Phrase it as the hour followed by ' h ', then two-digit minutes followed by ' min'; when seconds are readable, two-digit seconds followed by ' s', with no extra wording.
6 h 43 min 11 s
